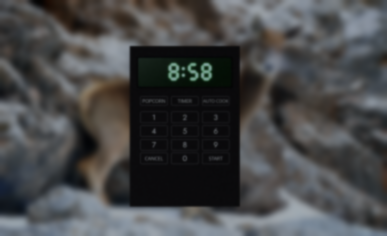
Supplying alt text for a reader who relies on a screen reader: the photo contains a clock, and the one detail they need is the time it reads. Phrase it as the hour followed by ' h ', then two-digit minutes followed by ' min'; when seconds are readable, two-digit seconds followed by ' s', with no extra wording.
8 h 58 min
